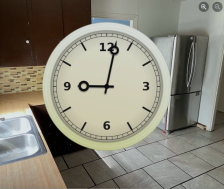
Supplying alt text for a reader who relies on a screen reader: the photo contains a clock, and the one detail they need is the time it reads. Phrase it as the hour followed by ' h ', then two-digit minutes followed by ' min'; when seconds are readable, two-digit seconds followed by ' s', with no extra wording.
9 h 02 min
